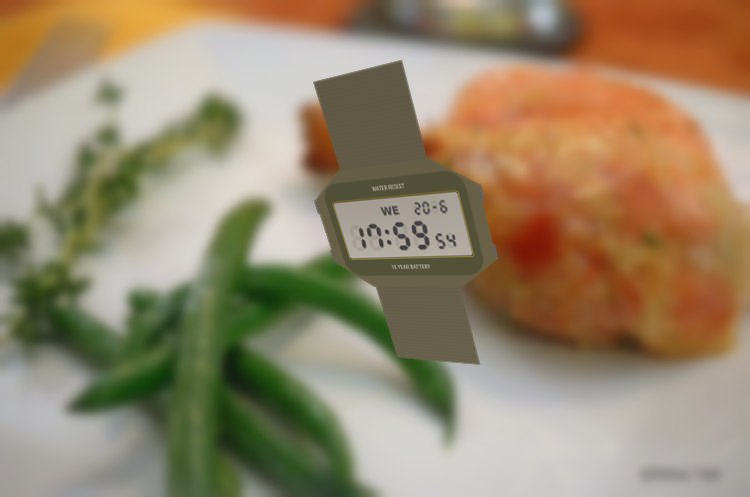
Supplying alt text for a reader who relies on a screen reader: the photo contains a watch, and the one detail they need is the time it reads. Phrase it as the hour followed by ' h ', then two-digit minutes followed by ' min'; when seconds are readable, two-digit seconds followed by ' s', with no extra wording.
17 h 59 min 54 s
